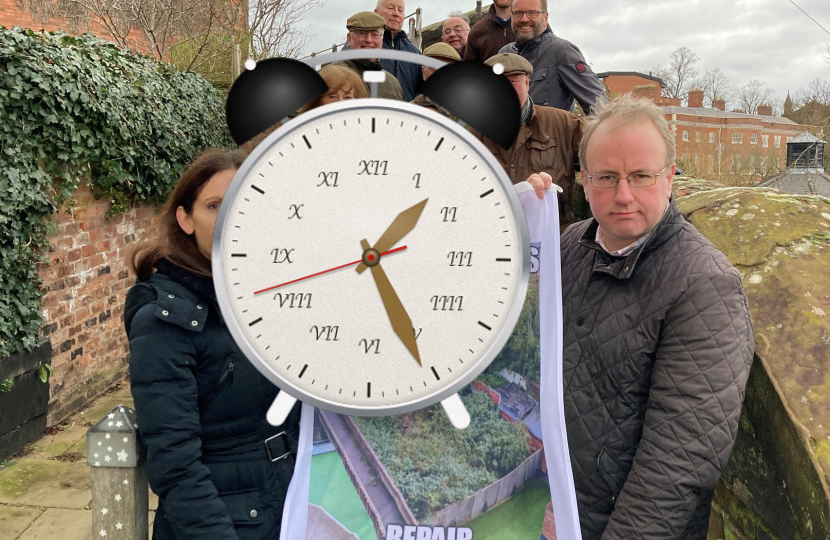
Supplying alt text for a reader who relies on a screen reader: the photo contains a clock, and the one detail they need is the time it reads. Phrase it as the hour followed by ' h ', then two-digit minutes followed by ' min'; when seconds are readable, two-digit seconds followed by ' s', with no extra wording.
1 h 25 min 42 s
